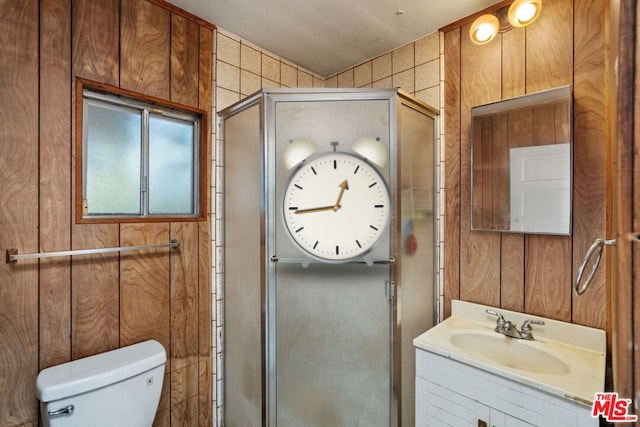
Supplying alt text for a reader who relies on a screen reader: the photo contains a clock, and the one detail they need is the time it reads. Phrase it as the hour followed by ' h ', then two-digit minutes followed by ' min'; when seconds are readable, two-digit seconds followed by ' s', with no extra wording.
12 h 44 min
